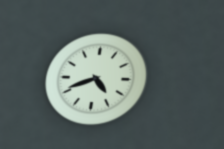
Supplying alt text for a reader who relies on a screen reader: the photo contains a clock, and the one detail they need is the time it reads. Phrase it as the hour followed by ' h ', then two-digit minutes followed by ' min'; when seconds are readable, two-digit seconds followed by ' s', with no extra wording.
4 h 41 min
